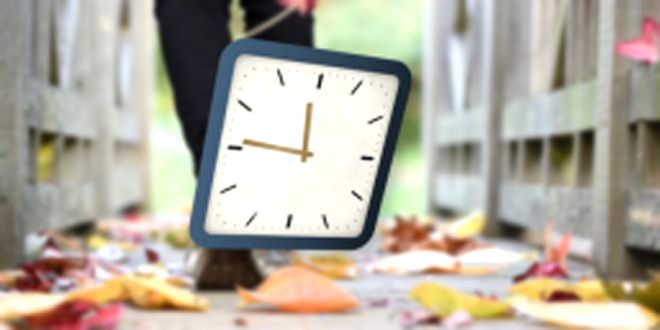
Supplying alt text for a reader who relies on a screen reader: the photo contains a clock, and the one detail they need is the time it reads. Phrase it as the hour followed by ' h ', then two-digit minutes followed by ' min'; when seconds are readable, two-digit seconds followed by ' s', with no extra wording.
11 h 46 min
